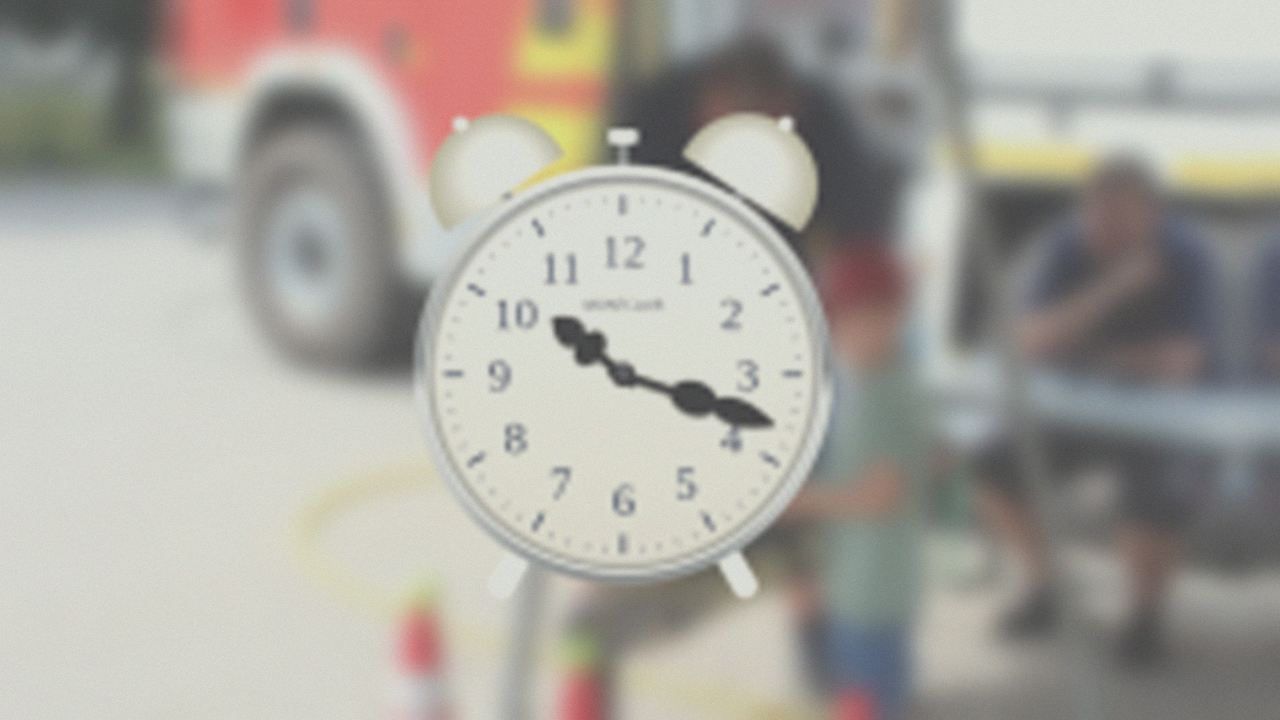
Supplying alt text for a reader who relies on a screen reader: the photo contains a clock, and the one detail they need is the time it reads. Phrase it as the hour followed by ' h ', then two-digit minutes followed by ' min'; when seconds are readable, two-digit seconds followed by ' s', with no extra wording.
10 h 18 min
